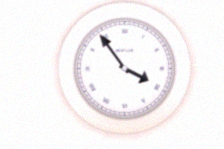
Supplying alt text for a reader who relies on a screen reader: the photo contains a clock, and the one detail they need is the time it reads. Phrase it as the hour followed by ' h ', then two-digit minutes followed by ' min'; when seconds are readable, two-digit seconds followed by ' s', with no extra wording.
3 h 54 min
